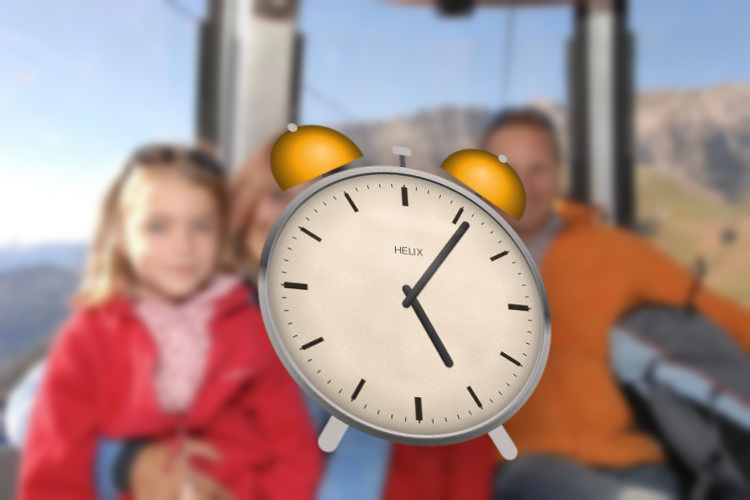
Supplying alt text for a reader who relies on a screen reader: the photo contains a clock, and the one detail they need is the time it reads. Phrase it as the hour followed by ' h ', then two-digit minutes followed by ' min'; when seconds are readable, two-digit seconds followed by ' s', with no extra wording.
5 h 06 min
